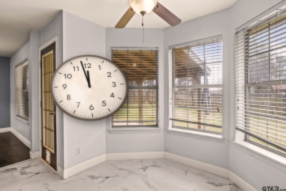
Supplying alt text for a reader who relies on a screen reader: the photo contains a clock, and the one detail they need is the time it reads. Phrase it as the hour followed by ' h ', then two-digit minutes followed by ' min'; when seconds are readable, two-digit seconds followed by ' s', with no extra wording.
11 h 58 min
